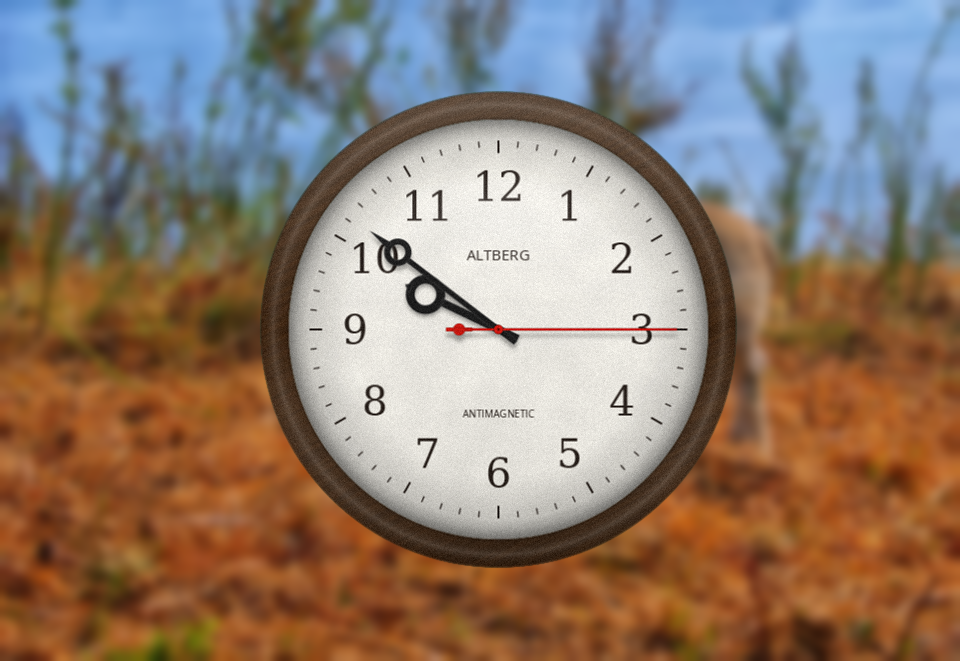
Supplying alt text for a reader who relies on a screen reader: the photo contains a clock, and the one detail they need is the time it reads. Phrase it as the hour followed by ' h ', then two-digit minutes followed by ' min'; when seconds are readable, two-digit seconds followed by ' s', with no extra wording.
9 h 51 min 15 s
